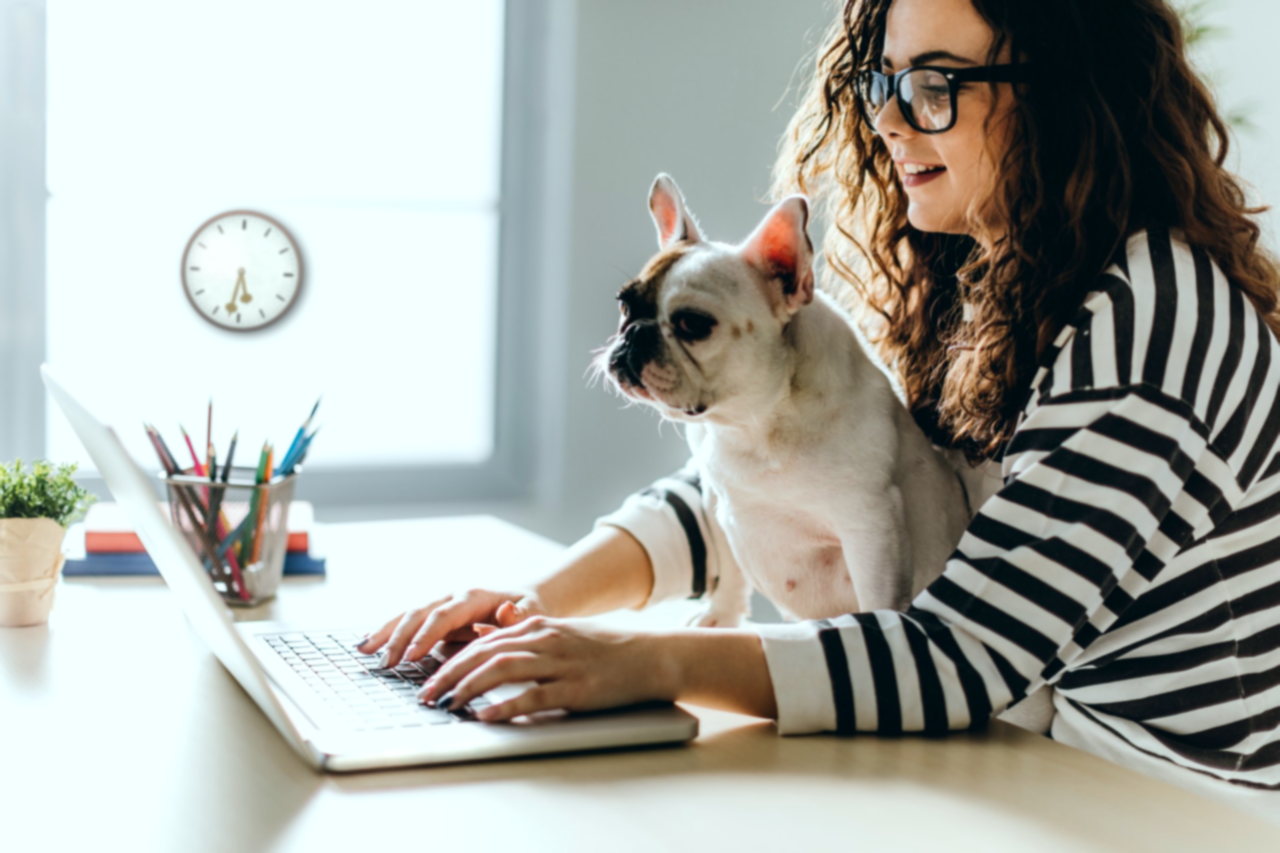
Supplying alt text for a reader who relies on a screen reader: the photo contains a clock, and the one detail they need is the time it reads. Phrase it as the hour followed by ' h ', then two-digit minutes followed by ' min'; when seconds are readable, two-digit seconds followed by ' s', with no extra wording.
5 h 32 min
